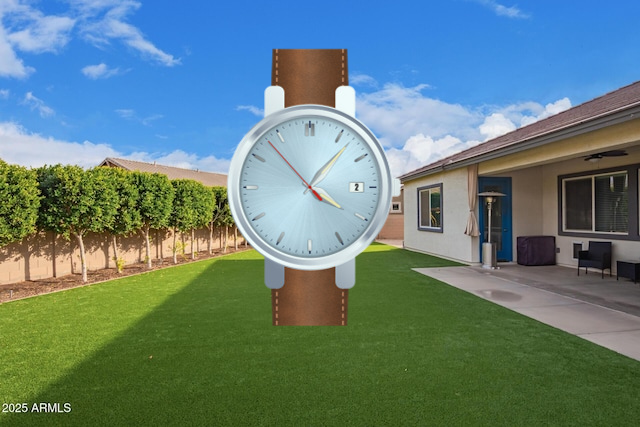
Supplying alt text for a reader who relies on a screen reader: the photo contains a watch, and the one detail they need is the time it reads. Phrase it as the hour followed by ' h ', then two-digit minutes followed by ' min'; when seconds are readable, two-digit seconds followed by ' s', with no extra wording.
4 h 06 min 53 s
